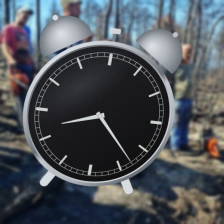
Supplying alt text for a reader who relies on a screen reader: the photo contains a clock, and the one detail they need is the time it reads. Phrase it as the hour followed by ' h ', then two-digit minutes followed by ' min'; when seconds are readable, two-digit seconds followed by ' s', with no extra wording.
8 h 23 min
